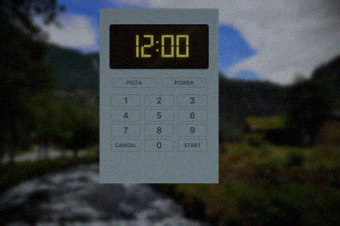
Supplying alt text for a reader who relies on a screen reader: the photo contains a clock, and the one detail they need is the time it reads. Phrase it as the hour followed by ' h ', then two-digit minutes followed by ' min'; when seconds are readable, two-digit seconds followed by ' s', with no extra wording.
12 h 00 min
